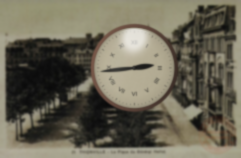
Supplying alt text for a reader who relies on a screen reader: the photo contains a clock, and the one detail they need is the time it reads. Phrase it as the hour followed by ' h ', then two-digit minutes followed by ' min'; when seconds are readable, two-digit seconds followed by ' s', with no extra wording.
2 h 44 min
